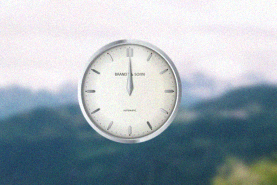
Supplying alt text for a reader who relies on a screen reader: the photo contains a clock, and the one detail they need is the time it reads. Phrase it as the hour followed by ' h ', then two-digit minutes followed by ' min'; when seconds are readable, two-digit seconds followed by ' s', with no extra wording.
12 h 00 min
